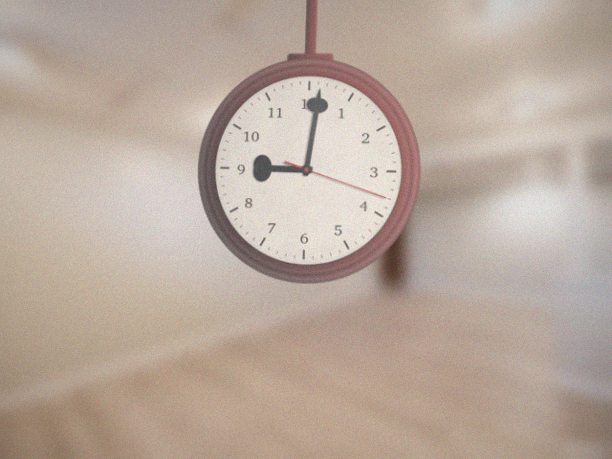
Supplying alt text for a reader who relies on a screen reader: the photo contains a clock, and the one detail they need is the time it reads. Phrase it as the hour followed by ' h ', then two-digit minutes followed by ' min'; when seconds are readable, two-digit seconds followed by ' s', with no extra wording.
9 h 01 min 18 s
